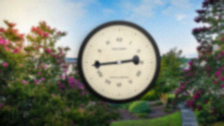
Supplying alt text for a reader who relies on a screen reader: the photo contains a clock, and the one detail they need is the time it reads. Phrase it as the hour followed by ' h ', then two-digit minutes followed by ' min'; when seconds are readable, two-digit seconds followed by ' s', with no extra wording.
2 h 44 min
